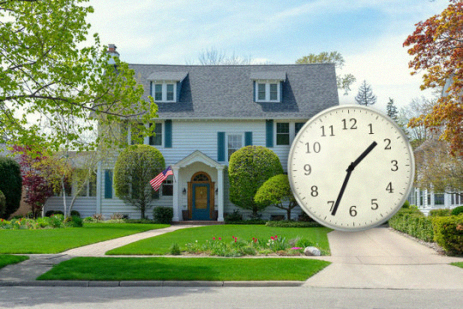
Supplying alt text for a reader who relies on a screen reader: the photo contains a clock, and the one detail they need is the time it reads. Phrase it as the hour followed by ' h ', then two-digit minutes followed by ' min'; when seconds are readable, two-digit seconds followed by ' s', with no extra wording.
1 h 34 min
